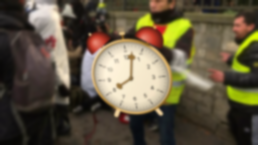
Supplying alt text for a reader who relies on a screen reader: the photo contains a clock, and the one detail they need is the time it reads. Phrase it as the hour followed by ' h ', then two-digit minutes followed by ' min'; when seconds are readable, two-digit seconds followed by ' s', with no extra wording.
8 h 02 min
